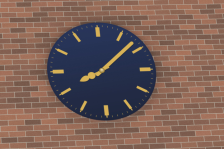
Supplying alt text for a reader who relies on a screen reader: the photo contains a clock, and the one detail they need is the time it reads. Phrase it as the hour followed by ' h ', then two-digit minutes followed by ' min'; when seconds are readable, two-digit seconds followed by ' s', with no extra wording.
8 h 08 min
